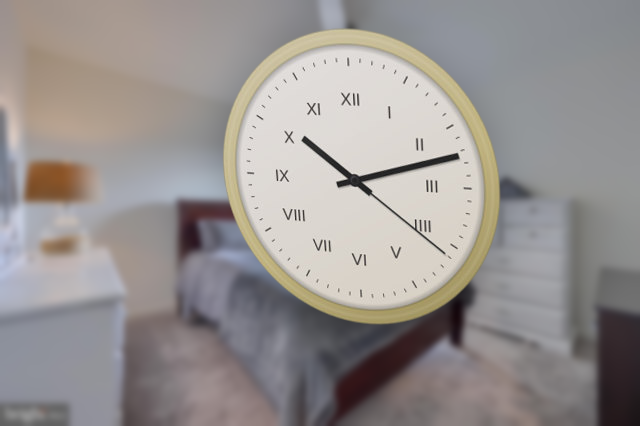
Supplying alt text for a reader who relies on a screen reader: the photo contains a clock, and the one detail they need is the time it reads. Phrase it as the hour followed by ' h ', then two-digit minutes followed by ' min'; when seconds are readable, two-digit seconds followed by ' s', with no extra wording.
10 h 12 min 21 s
